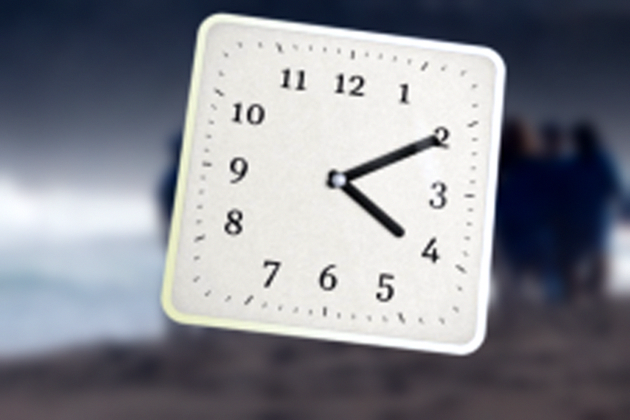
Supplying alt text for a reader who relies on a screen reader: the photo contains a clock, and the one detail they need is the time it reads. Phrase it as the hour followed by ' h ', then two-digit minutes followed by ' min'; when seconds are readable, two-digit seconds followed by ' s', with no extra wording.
4 h 10 min
